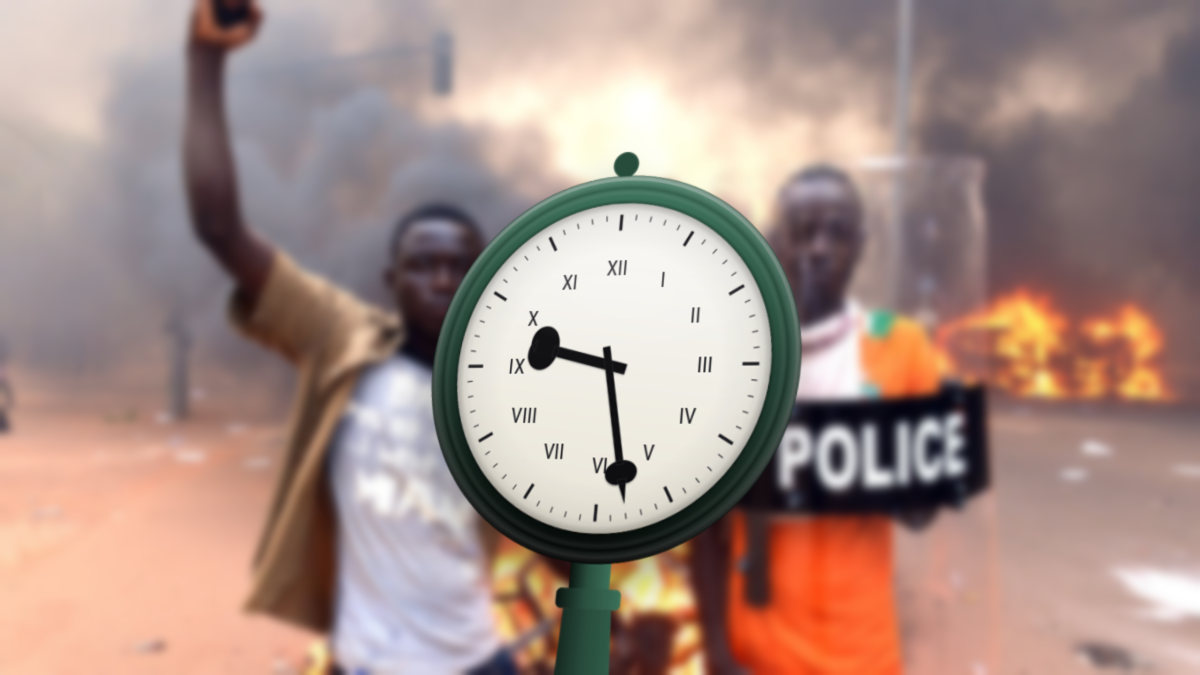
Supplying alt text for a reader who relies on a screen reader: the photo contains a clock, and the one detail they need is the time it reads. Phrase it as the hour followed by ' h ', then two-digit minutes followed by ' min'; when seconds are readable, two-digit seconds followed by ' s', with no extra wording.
9 h 28 min
